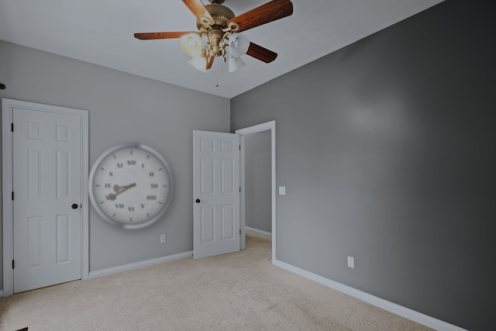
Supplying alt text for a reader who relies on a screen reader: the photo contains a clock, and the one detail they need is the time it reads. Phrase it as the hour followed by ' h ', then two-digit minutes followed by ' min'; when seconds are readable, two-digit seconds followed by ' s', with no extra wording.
8 h 40 min
